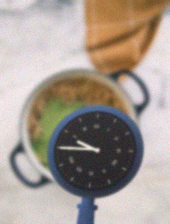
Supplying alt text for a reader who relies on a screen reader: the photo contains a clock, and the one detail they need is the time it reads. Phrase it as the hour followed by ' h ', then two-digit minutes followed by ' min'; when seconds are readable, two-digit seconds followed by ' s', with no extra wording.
9 h 45 min
